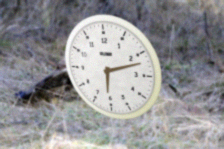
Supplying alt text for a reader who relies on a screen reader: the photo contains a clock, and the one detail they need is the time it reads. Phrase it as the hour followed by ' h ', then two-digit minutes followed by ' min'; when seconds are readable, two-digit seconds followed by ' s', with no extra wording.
6 h 12 min
